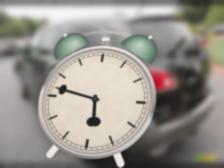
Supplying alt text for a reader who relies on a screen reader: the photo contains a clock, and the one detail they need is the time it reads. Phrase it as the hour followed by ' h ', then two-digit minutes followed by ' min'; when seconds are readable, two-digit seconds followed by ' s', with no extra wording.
5 h 47 min
